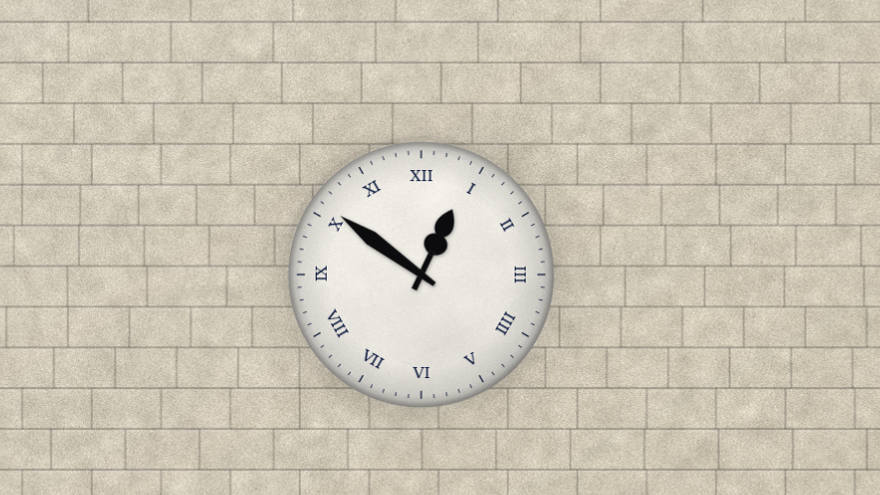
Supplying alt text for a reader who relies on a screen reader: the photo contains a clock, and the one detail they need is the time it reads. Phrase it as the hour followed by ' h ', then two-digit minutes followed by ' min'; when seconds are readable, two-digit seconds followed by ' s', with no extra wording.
12 h 51 min
